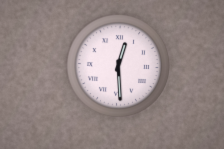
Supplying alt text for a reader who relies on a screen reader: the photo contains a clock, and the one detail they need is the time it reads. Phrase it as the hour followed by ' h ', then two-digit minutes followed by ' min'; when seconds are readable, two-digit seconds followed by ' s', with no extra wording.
12 h 29 min
